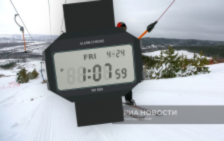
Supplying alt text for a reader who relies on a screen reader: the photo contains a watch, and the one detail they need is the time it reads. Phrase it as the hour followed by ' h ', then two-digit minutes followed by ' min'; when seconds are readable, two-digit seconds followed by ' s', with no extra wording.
1 h 07 min 59 s
